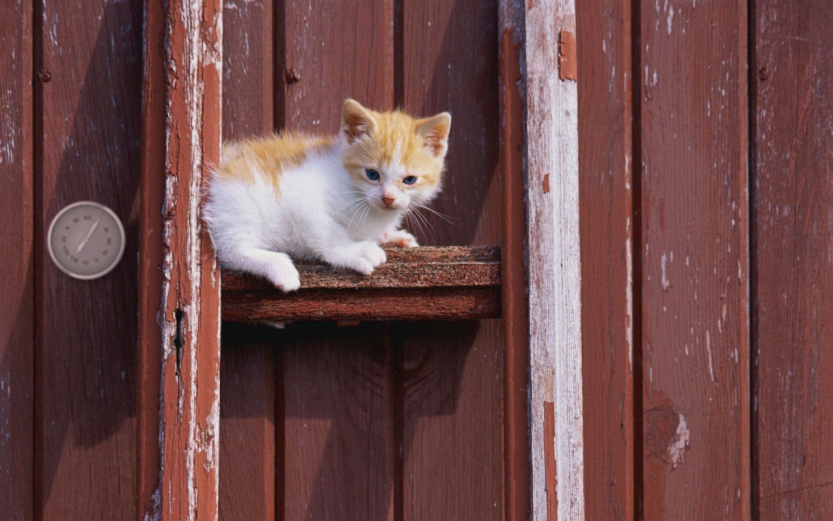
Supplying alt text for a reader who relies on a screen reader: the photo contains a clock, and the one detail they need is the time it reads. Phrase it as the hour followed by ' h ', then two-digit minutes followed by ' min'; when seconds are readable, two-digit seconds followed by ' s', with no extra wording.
7 h 05 min
